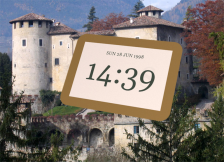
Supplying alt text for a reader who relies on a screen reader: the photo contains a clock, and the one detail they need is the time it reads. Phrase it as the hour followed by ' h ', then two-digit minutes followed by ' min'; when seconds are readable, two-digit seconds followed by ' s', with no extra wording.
14 h 39 min
